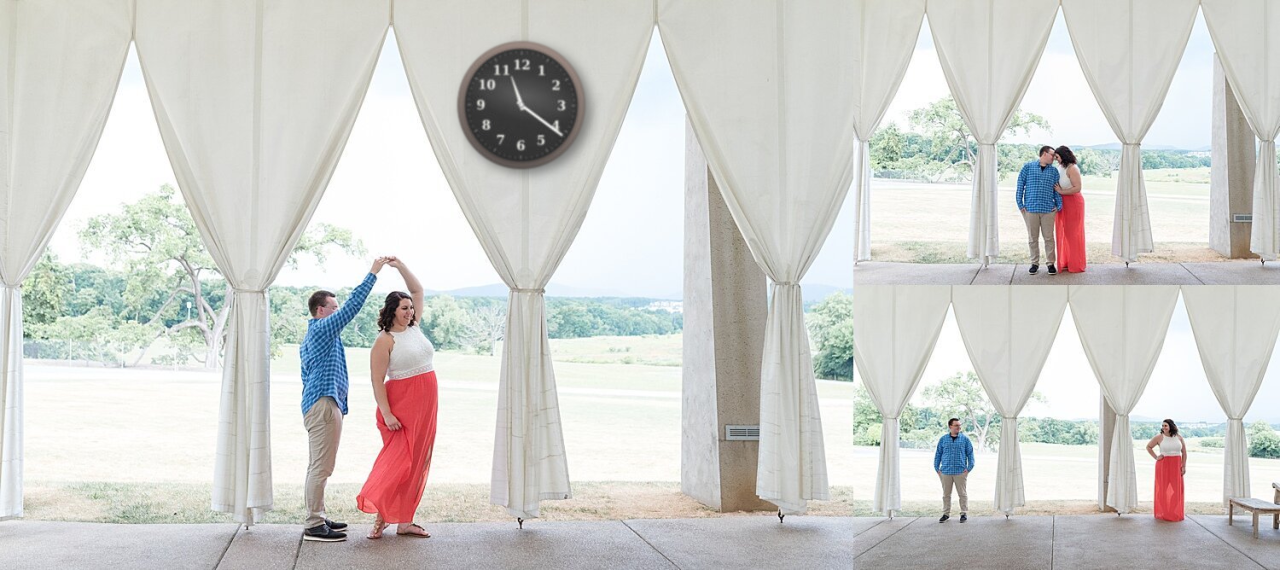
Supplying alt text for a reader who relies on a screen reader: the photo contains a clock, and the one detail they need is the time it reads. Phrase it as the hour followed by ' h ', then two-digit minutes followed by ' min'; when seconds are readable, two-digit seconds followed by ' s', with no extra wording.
11 h 21 min
